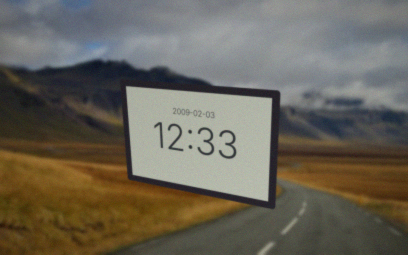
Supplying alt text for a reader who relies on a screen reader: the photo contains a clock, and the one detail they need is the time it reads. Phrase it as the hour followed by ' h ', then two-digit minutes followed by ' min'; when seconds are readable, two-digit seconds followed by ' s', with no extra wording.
12 h 33 min
